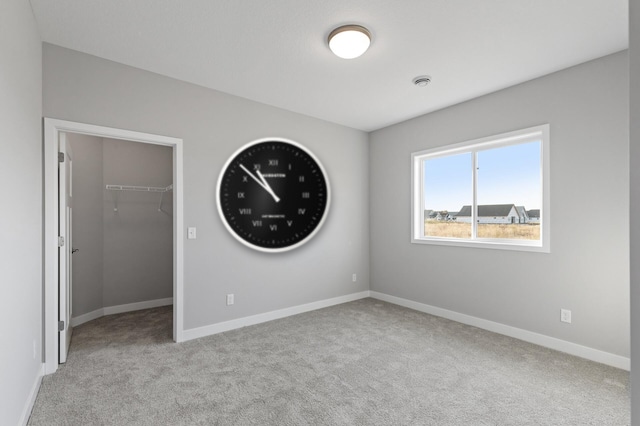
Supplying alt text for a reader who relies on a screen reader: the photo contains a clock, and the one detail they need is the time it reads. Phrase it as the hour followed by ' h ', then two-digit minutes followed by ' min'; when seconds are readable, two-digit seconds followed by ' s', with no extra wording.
10 h 52 min
